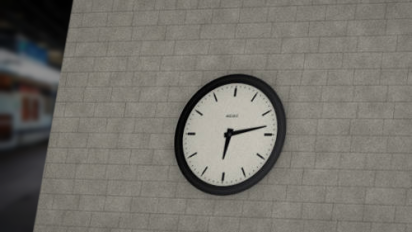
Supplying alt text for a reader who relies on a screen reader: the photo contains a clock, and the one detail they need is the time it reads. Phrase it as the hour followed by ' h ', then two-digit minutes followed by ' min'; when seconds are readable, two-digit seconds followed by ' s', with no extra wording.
6 h 13 min
